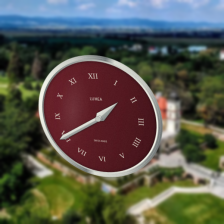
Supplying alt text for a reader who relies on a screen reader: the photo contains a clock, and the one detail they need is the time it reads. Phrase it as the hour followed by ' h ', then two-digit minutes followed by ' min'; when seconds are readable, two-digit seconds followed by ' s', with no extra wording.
1 h 40 min
